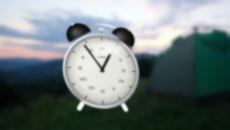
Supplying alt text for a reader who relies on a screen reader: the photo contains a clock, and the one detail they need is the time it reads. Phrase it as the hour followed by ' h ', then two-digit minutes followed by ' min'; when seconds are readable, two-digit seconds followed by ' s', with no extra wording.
12 h 54 min
